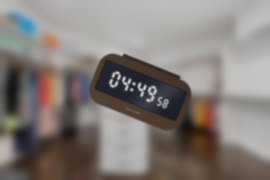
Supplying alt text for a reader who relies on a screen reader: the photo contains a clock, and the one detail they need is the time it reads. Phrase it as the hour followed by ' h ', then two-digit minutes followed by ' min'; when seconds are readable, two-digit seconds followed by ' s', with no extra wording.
4 h 49 min
